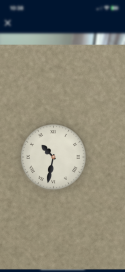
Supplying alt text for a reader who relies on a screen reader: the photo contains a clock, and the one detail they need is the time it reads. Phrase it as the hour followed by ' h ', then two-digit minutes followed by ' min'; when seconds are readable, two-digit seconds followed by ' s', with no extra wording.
10 h 32 min
